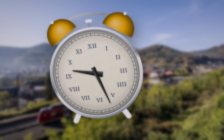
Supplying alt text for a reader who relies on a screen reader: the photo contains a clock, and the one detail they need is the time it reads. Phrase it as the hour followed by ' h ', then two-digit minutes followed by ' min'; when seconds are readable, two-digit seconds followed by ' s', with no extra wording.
9 h 27 min
